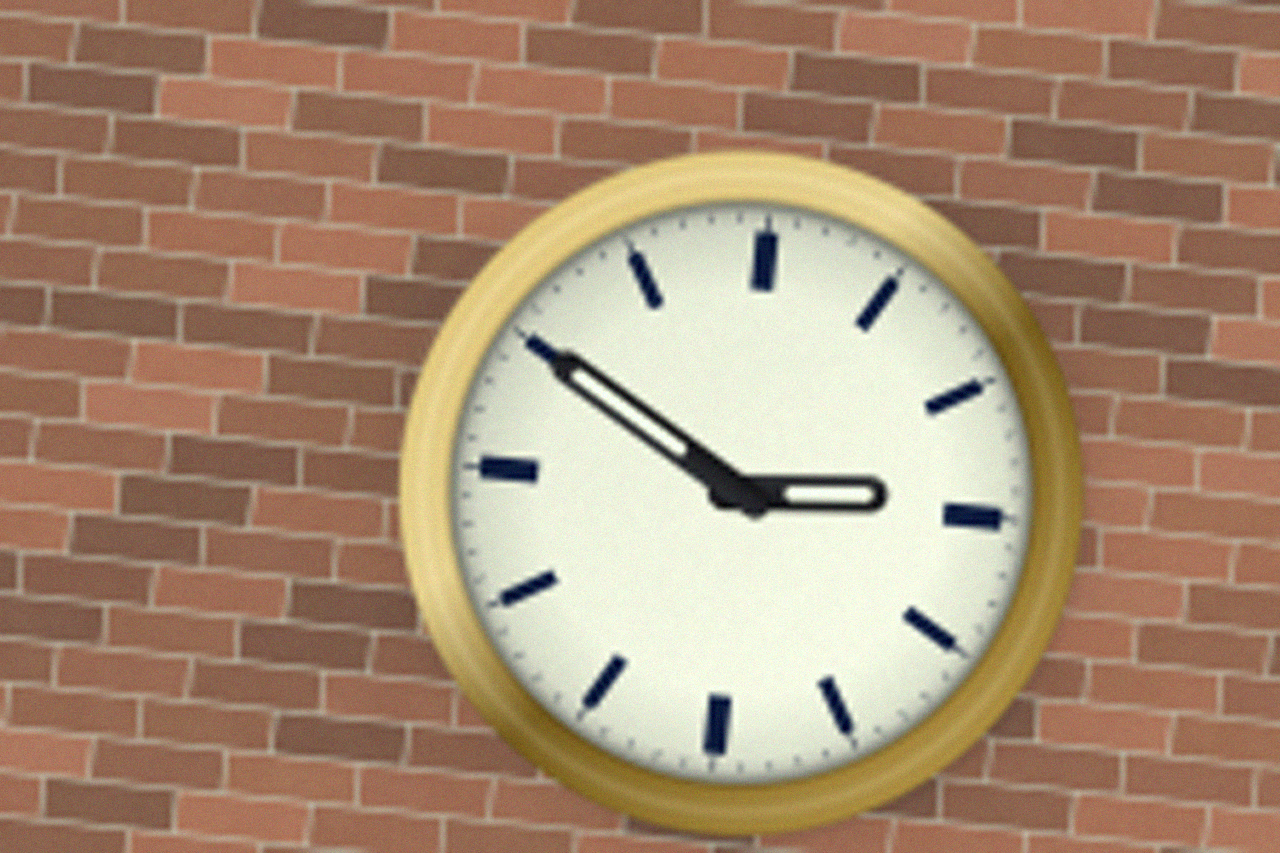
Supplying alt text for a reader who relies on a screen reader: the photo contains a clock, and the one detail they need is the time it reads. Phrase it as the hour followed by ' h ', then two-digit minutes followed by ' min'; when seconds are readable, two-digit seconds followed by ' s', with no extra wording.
2 h 50 min
